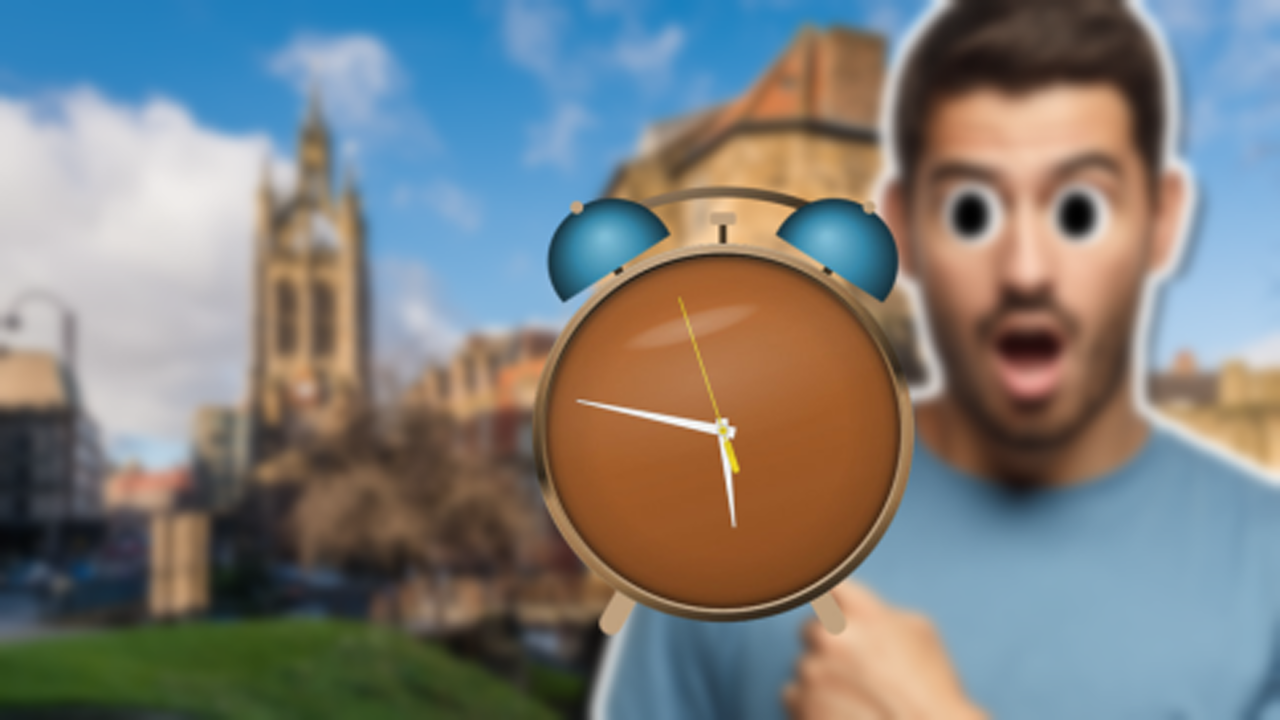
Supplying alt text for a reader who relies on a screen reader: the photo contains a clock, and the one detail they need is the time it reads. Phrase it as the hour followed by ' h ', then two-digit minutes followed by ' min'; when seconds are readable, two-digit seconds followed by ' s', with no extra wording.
5 h 46 min 57 s
